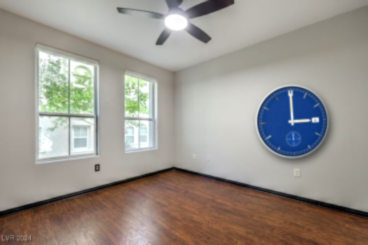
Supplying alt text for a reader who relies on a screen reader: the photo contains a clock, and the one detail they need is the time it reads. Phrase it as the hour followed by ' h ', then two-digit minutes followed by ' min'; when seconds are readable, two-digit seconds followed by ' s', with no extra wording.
3 h 00 min
